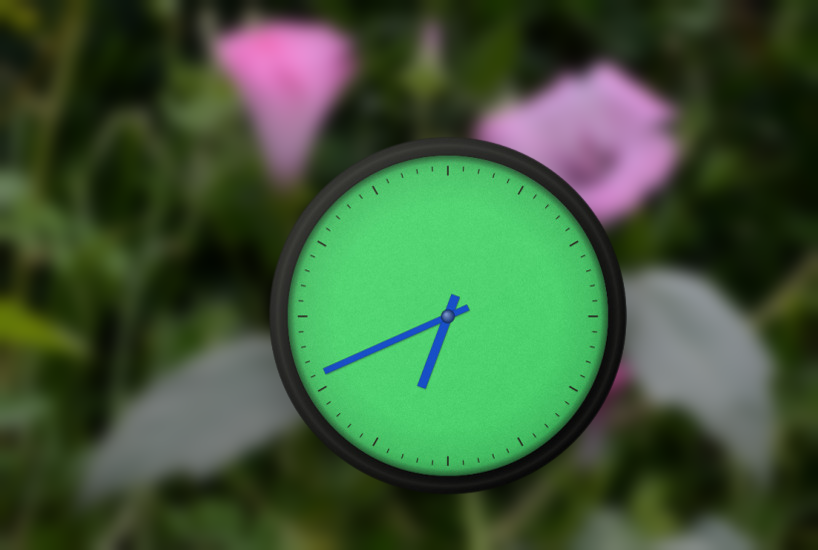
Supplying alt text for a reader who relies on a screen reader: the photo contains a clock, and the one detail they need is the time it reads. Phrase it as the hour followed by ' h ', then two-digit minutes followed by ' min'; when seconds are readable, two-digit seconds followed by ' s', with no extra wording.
6 h 41 min
